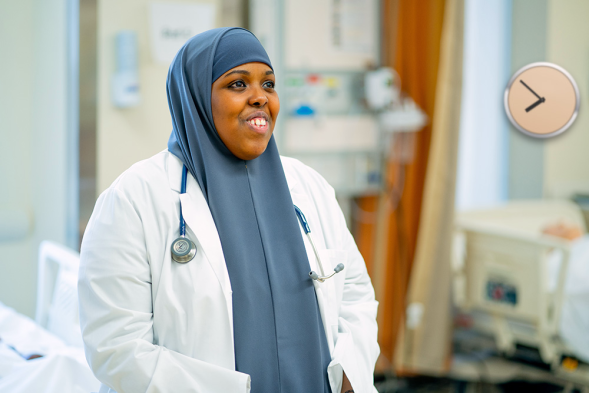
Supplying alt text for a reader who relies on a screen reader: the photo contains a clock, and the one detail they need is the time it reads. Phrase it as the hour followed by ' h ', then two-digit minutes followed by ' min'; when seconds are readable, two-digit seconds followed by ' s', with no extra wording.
7 h 52 min
